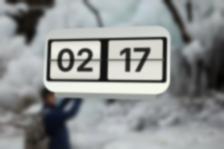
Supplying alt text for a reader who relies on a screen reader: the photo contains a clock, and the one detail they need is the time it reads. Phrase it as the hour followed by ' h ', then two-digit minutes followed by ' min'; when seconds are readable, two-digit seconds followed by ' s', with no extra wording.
2 h 17 min
